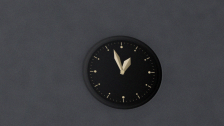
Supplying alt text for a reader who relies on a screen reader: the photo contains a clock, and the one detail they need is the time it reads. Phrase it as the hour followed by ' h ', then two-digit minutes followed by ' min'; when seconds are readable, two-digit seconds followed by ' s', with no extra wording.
12 h 57 min
